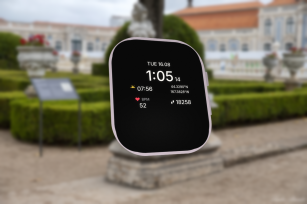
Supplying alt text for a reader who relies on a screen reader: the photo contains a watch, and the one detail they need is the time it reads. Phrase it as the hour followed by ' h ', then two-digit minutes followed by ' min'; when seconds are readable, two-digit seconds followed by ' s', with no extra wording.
1 h 05 min
